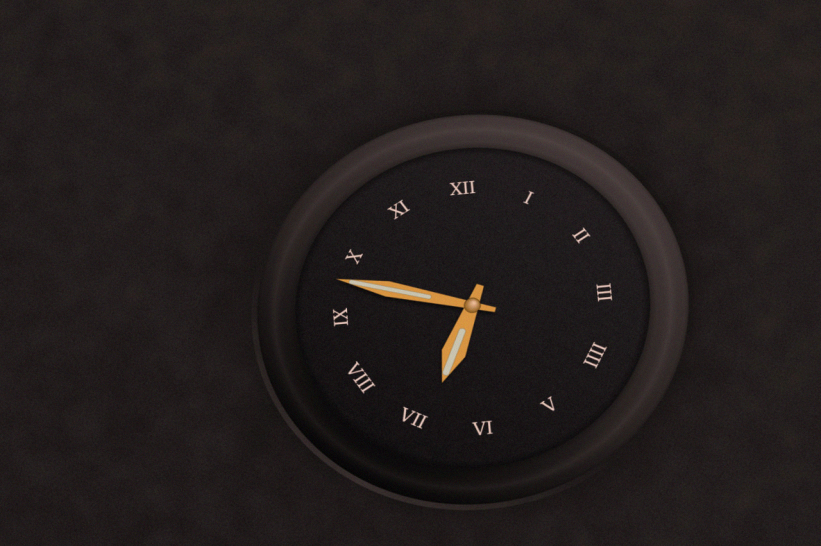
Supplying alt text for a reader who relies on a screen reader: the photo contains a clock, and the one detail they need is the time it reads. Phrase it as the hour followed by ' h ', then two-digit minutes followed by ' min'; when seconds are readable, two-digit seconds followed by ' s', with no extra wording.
6 h 48 min
